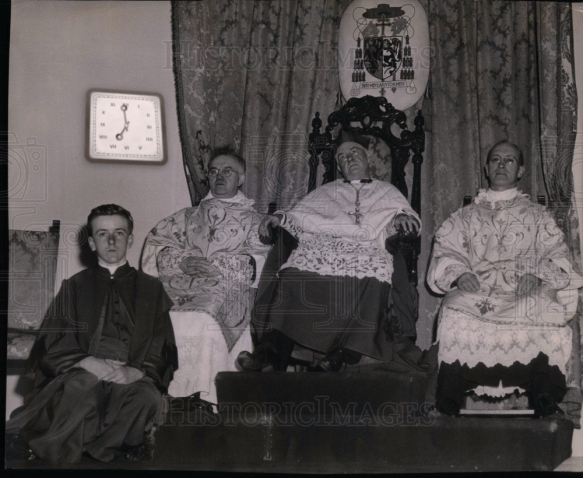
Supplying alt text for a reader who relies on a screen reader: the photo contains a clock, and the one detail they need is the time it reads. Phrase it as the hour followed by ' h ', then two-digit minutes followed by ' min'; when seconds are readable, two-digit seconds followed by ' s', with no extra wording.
6 h 59 min
